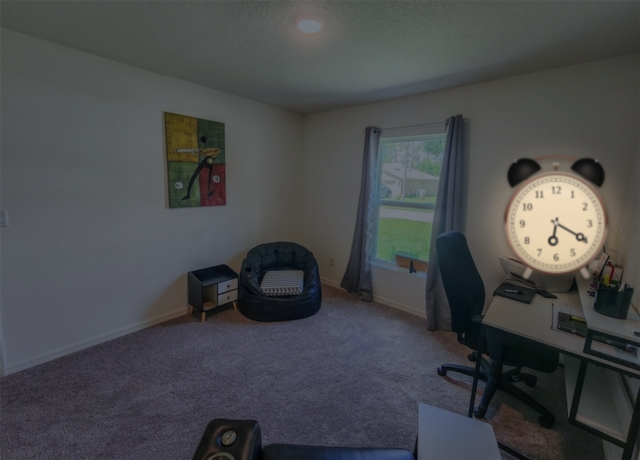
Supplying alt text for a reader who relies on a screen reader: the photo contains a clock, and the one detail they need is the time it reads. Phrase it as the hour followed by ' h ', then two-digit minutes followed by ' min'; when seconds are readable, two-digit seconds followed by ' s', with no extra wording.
6 h 20 min
